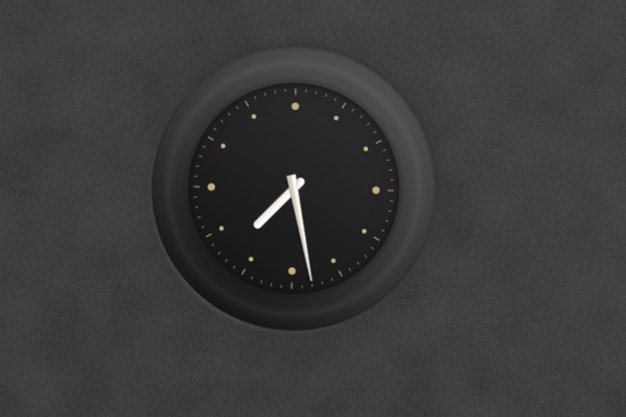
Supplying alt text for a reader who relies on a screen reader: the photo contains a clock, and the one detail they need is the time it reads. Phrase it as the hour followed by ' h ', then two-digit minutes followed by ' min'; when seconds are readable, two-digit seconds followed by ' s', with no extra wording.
7 h 28 min
